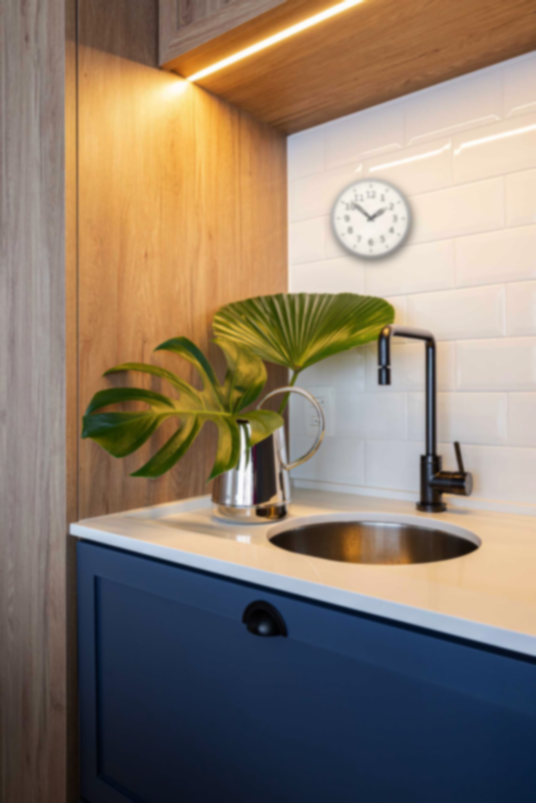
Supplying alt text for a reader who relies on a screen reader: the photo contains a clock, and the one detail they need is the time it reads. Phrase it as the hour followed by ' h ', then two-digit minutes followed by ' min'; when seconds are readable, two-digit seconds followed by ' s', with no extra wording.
1 h 52 min
